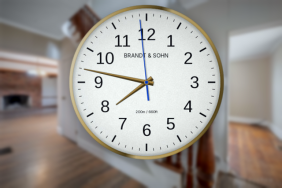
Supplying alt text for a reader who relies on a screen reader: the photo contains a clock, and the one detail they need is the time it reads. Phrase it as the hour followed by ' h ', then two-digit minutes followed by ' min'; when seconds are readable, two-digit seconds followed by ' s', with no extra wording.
7 h 46 min 59 s
